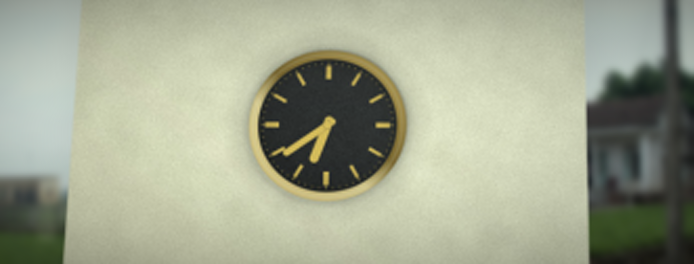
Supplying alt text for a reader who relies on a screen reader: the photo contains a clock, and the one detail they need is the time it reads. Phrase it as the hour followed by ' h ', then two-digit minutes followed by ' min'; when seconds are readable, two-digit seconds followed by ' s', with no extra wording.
6 h 39 min
